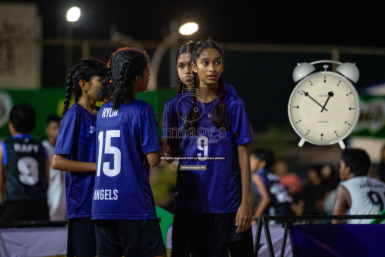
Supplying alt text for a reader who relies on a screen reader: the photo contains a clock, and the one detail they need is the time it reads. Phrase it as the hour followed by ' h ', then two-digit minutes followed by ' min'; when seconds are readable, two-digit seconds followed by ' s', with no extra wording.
12 h 51 min
